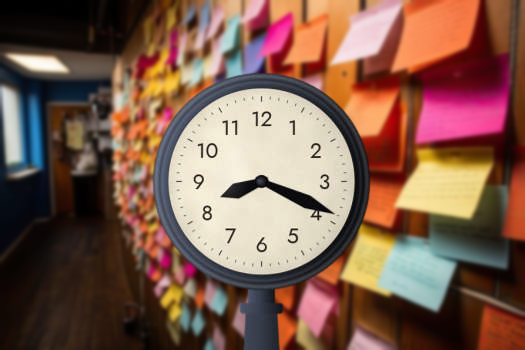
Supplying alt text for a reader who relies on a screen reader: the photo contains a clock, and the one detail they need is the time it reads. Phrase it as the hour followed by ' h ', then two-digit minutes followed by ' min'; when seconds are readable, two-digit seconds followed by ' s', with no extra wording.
8 h 19 min
